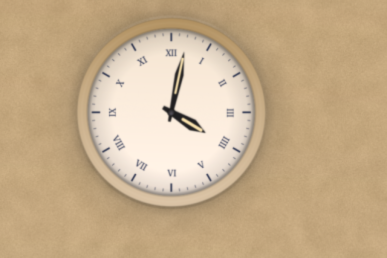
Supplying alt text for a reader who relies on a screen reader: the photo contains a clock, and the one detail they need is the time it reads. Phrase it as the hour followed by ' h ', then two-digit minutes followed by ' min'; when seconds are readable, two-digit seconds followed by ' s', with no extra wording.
4 h 02 min
